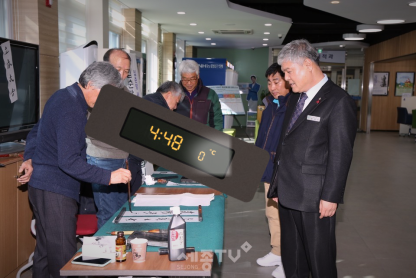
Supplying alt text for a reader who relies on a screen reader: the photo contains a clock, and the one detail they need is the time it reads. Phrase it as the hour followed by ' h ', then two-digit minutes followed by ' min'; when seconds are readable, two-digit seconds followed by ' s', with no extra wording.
4 h 48 min
